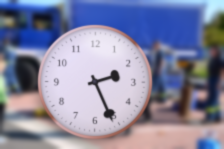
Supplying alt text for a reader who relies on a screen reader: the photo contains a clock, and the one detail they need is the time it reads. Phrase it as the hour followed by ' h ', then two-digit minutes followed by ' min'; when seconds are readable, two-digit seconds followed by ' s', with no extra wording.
2 h 26 min
